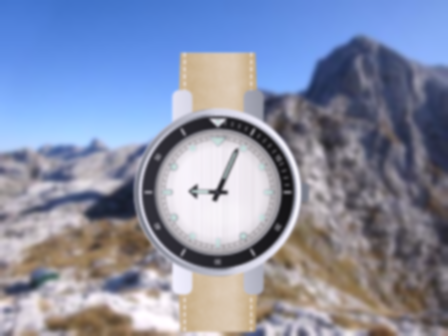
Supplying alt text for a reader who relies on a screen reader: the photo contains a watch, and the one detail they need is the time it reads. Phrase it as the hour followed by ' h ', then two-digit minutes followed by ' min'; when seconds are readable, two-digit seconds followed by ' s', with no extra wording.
9 h 04 min
